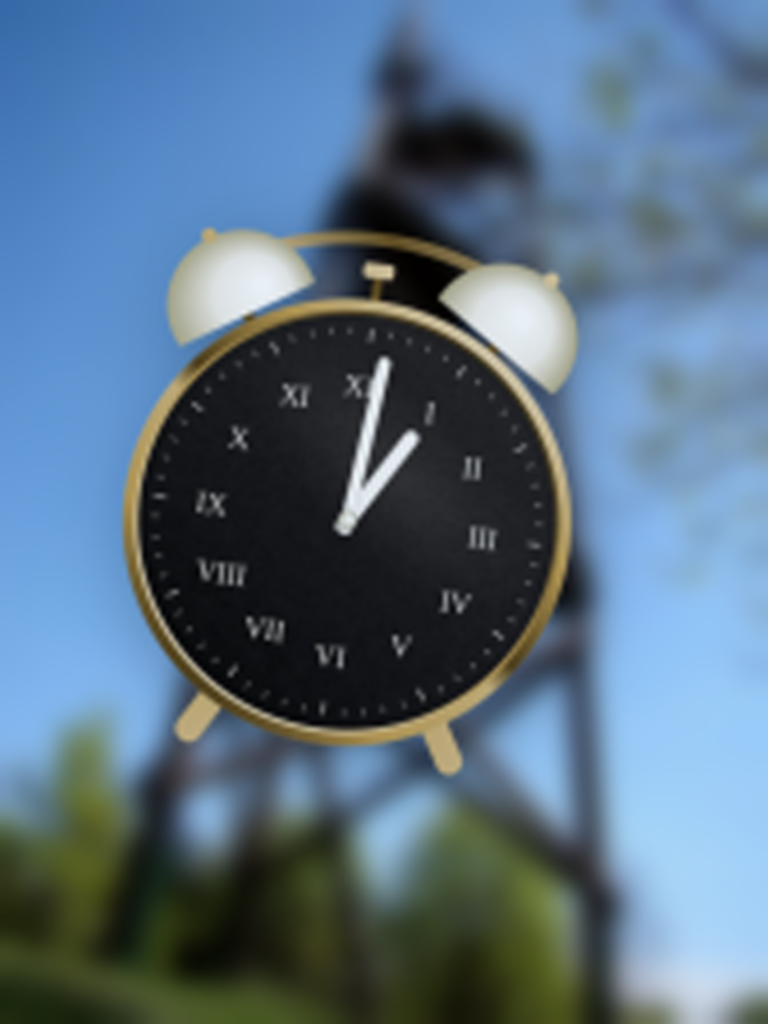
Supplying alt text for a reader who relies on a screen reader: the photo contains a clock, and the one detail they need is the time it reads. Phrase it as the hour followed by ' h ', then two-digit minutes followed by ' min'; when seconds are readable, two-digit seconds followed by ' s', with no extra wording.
1 h 01 min
